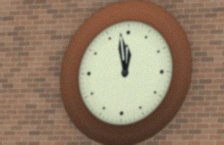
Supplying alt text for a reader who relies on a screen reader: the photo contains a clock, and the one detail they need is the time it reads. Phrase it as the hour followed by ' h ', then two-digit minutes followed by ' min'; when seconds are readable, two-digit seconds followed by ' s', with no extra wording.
11 h 58 min
